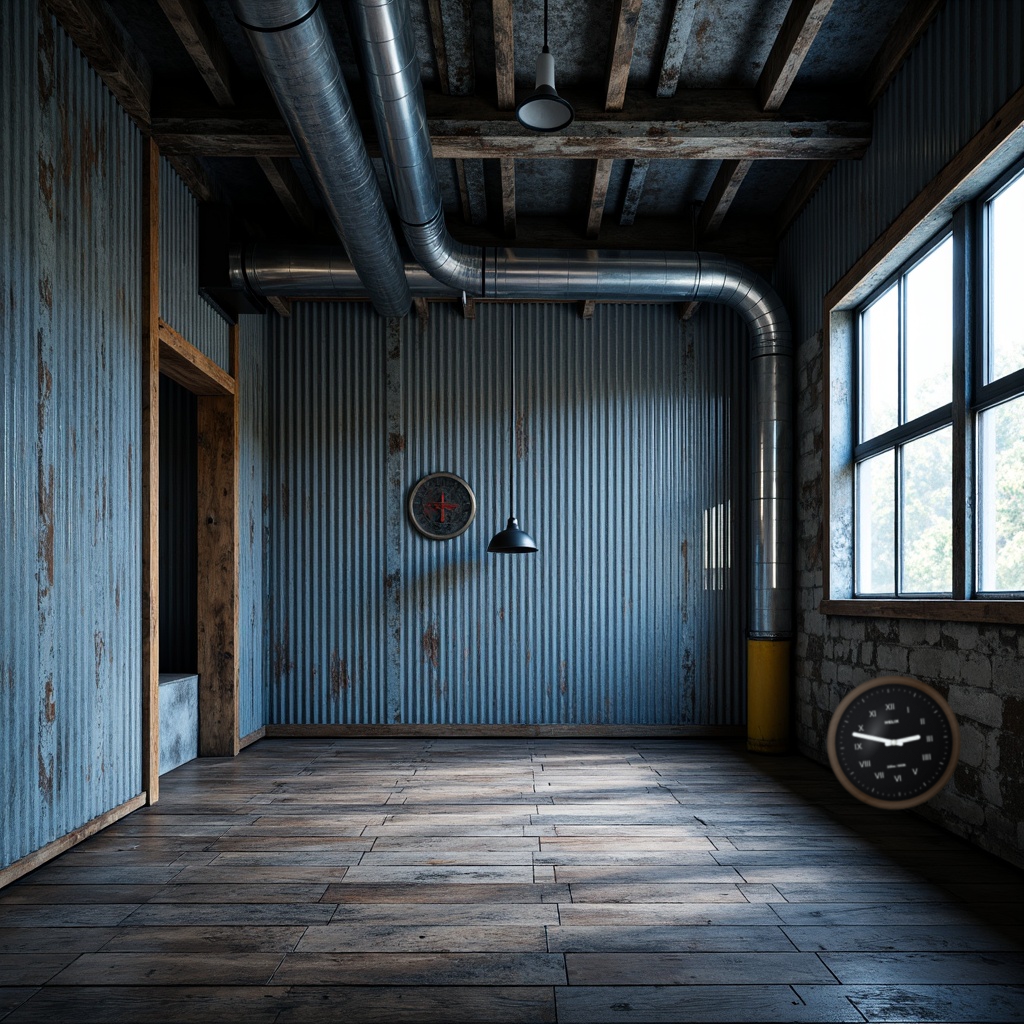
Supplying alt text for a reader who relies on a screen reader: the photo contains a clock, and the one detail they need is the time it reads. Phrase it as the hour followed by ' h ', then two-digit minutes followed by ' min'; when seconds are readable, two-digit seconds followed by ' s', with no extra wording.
2 h 48 min
